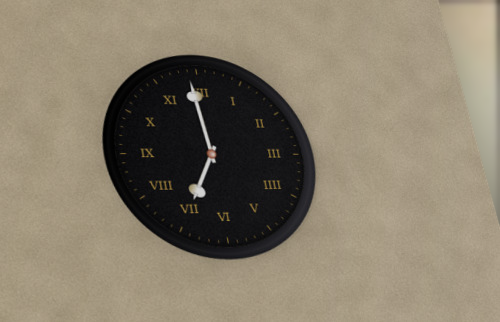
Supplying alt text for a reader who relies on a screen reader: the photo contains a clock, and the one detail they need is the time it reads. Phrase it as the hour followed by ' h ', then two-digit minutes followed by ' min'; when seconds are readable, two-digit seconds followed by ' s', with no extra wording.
6 h 59 min
